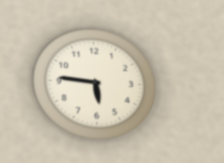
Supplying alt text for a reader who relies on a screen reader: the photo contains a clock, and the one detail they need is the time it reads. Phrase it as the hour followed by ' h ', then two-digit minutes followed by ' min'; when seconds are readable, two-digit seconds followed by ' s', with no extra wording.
5 h 46 min
